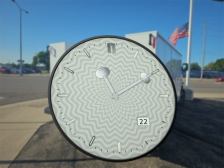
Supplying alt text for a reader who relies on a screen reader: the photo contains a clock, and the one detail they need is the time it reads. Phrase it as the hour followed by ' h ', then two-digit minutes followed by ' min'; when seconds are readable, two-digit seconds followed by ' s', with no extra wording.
11 h 10 min
